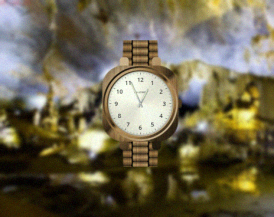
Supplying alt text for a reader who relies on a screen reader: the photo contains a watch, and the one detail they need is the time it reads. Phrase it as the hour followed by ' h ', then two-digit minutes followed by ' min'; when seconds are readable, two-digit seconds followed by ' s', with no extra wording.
12 h 56 min
